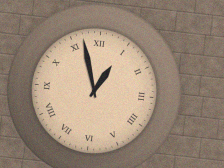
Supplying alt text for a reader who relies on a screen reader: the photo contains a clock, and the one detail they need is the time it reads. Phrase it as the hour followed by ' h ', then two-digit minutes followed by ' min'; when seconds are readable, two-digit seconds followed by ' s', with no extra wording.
12 h 57 min
